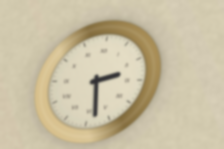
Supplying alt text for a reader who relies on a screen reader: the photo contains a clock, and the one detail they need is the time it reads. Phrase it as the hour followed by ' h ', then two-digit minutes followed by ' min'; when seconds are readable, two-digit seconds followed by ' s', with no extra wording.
2 h 28 min
